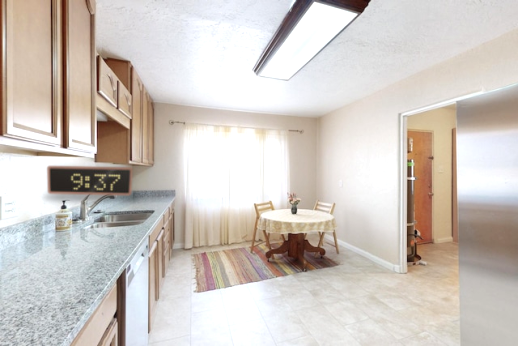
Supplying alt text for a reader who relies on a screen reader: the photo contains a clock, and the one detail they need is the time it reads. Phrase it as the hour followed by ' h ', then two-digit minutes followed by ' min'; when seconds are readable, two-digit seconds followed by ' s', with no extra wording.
9 h 37 min
